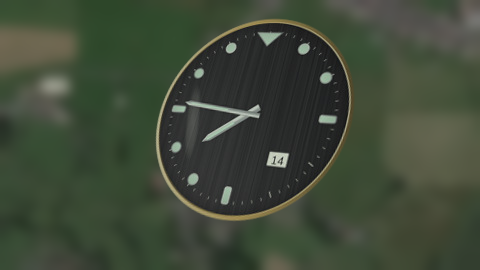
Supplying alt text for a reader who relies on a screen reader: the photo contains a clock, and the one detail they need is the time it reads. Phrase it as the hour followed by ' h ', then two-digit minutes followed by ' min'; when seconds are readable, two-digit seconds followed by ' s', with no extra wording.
7 h 46 min
